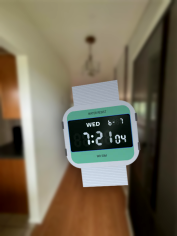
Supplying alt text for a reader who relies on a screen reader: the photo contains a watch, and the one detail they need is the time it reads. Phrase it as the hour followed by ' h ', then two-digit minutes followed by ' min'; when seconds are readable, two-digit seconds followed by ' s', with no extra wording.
7 h 21 min 04 s
